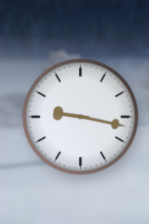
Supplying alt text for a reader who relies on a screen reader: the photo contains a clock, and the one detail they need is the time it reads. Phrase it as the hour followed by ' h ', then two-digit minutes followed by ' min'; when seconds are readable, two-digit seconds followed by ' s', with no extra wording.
9 h 17 min
